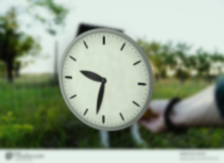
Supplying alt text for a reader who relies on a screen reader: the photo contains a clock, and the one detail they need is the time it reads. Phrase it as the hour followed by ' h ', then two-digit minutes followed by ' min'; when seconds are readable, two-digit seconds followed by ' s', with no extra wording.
9 h 32 min
